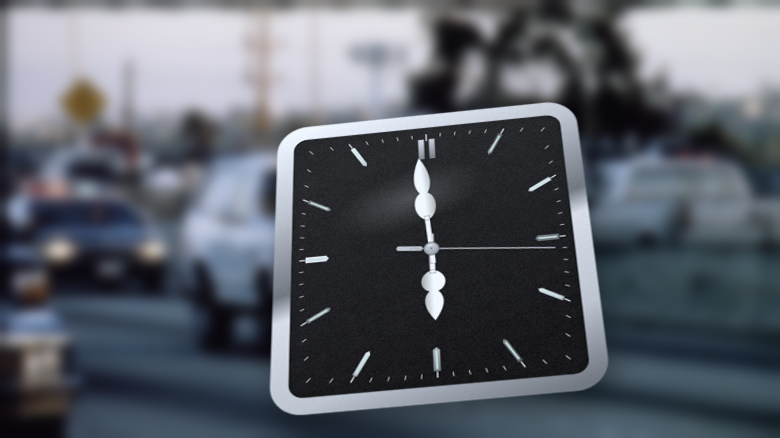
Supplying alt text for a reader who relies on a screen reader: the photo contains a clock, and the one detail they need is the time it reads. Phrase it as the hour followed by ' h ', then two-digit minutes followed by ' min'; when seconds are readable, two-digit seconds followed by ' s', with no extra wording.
5 h 59 min 16 s
